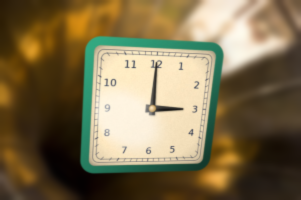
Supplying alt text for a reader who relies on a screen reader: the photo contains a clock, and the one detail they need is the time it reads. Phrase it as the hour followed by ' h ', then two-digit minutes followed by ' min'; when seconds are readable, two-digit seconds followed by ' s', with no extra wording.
3 h 00 min
